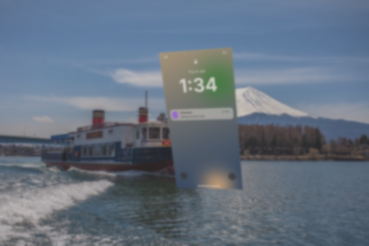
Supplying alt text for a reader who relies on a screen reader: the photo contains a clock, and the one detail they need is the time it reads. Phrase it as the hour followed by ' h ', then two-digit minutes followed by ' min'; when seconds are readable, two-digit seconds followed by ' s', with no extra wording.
1 h 34 min
